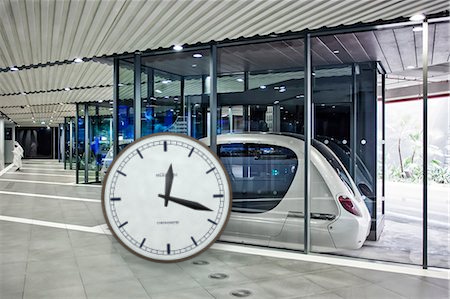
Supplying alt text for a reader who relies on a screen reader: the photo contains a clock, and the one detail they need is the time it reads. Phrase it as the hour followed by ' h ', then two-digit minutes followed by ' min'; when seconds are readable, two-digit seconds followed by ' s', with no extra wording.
12 h 18 min
